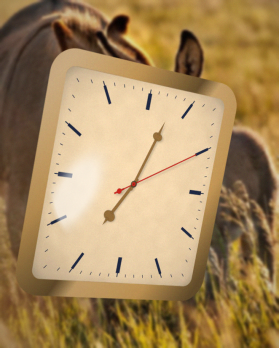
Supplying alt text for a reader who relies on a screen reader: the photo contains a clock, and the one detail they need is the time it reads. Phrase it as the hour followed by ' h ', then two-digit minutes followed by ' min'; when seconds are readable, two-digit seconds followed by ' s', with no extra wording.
7 h 03 min 10 s
